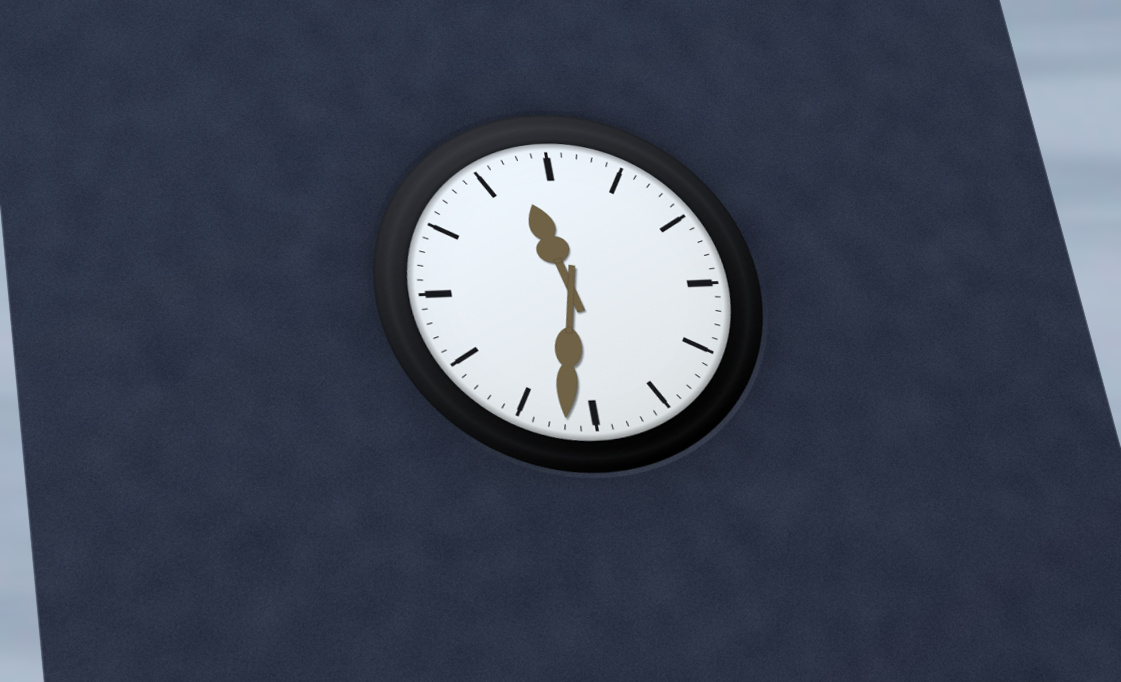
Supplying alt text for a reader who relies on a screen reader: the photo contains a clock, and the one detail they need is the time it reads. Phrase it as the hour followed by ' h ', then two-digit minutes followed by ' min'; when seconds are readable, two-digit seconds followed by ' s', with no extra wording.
11 h 32 min
